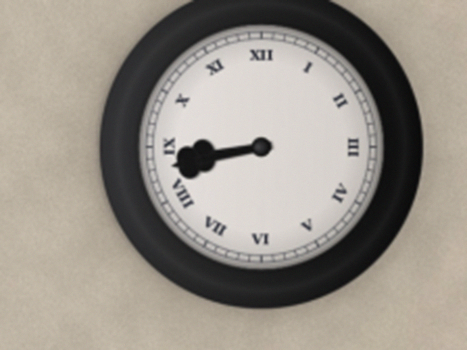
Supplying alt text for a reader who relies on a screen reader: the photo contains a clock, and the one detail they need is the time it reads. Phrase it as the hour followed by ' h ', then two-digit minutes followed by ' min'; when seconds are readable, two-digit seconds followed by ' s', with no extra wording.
8 h 43 min
